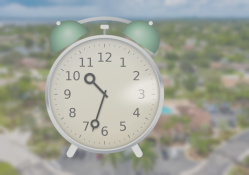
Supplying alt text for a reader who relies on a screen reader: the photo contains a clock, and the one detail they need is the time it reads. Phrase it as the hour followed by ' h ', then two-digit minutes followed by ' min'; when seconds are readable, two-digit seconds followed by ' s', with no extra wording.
10 h 33 min
